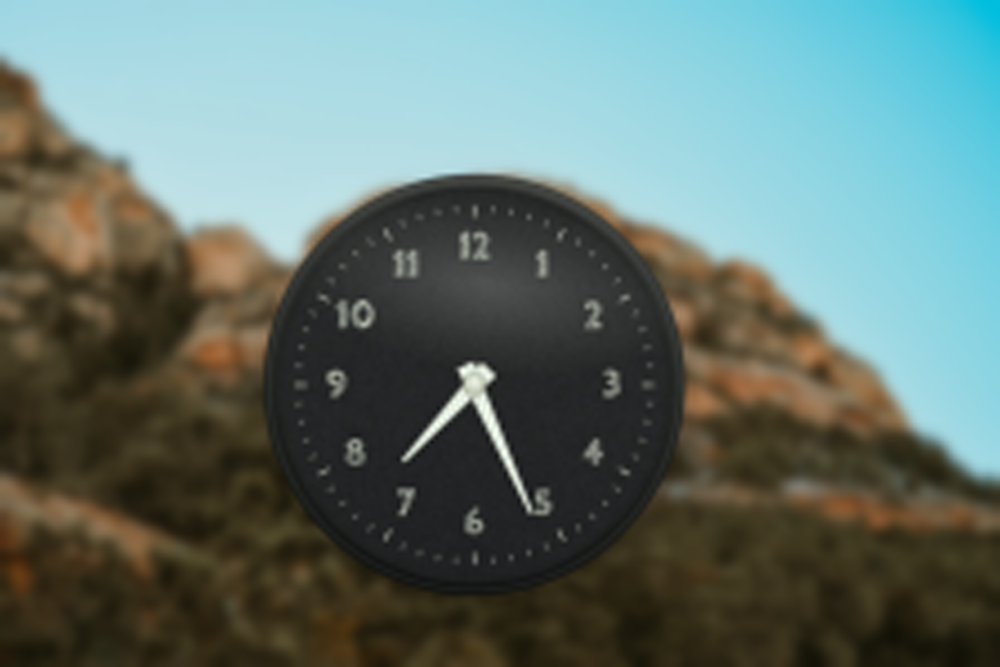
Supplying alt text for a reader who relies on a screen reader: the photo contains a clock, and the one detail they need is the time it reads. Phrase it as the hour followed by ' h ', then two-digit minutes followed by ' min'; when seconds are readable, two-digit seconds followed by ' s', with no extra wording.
7 h 26 min
